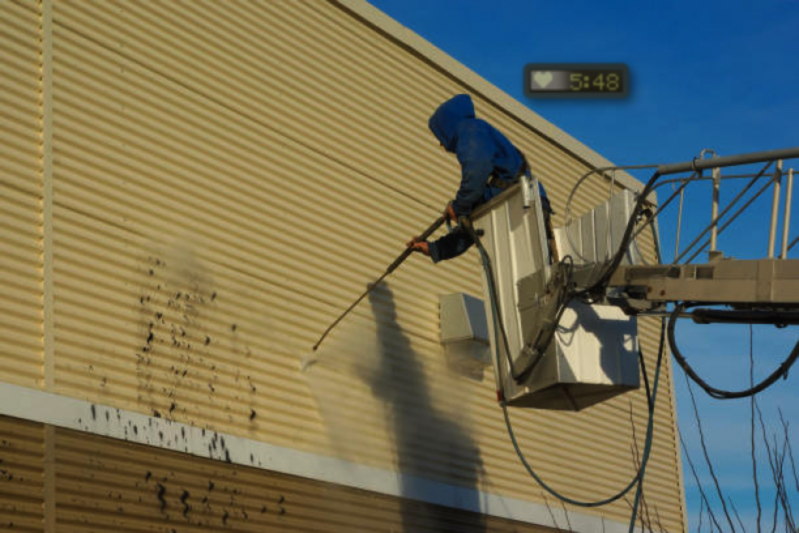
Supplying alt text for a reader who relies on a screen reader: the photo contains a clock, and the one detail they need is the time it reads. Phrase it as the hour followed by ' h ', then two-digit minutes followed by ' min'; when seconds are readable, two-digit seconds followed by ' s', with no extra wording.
5 h 48 min
